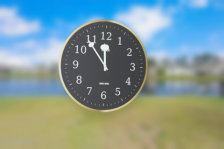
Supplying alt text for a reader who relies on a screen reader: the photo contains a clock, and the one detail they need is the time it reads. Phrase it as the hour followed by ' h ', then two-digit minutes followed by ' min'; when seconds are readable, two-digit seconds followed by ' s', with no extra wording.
11 h 54 min
